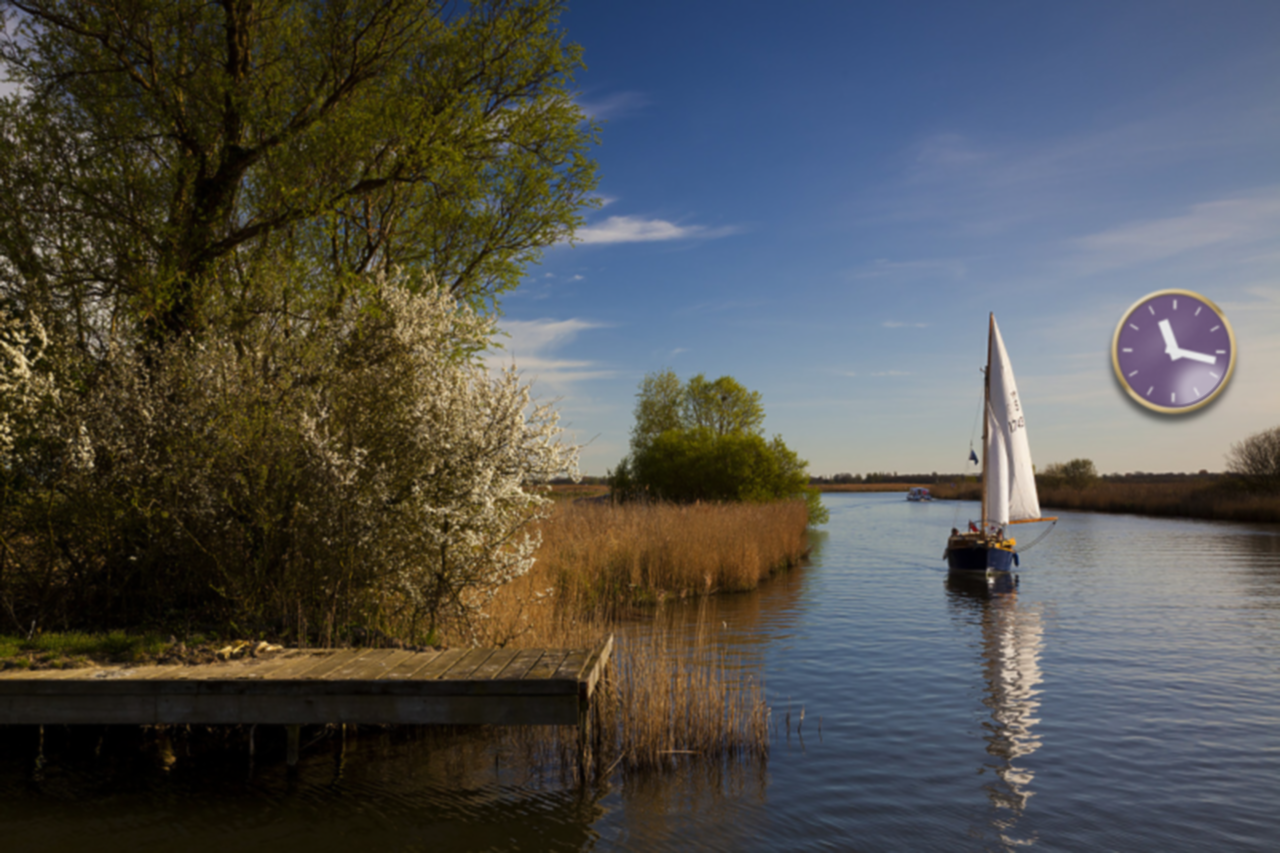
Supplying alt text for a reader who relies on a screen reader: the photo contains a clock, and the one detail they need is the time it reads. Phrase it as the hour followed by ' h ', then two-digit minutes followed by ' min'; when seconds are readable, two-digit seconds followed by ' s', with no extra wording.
11 h 17 min
